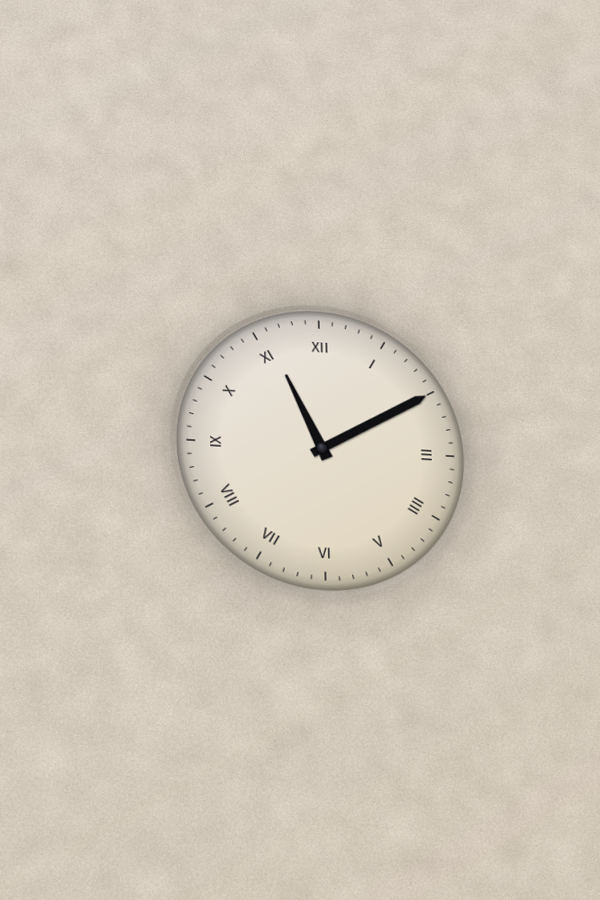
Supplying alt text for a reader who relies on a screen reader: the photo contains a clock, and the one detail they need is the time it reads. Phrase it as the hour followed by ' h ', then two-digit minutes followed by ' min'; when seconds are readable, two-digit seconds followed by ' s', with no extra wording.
11 h 10 min
